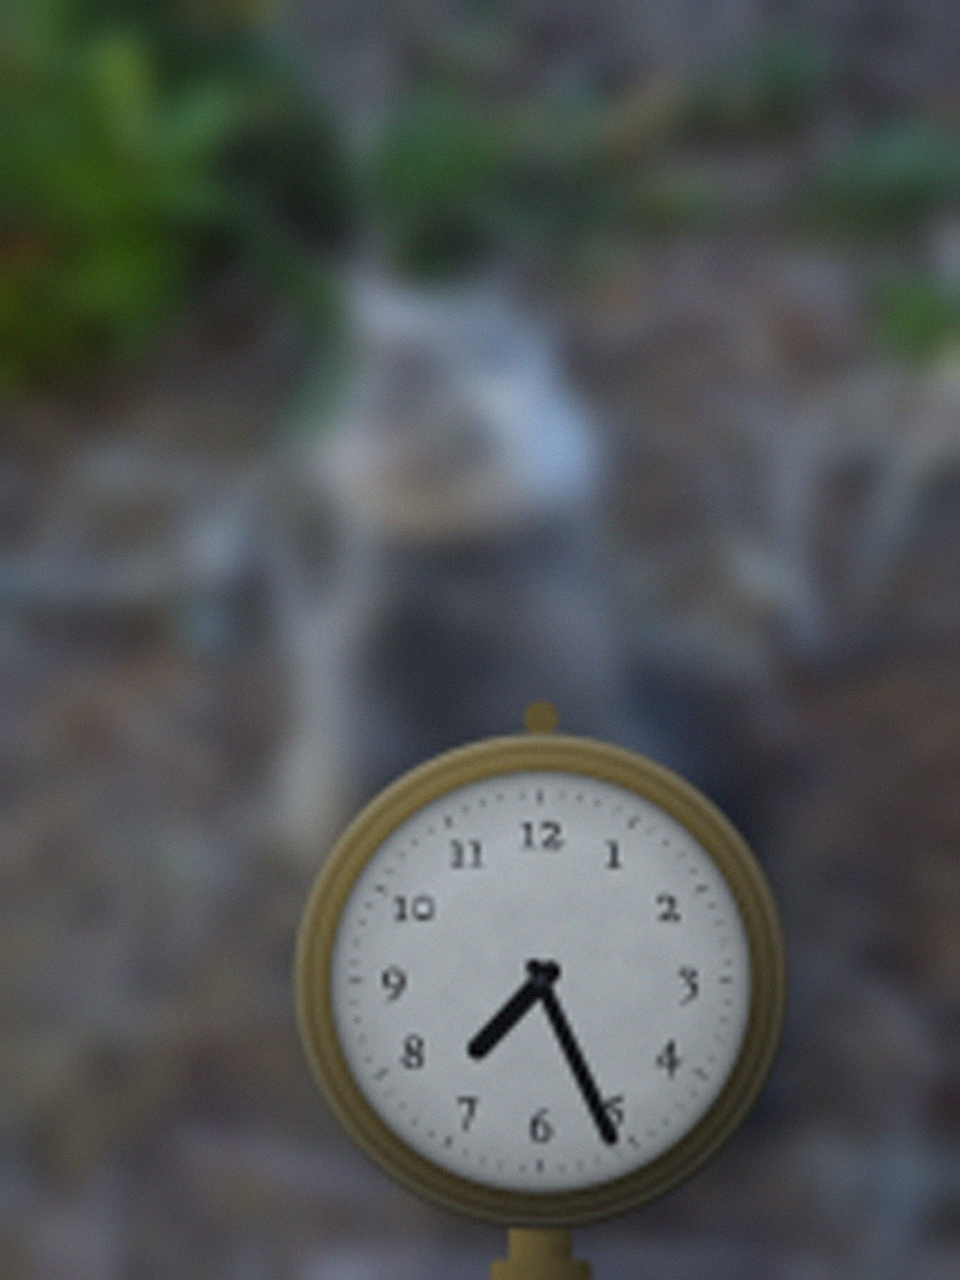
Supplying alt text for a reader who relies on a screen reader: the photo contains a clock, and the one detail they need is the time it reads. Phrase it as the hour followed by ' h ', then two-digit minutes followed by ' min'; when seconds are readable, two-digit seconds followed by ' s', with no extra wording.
7 h 26 min
